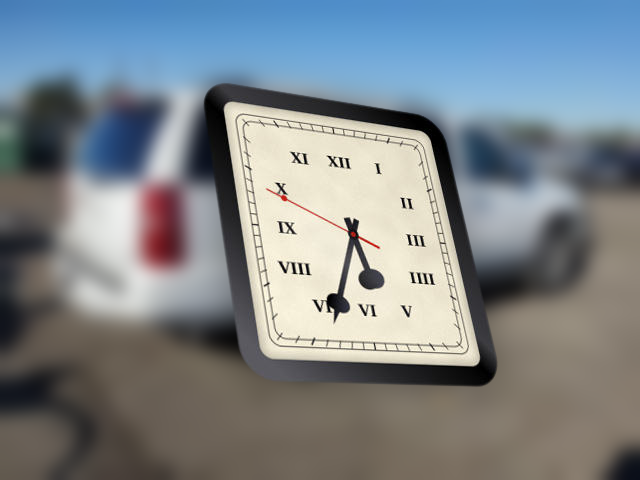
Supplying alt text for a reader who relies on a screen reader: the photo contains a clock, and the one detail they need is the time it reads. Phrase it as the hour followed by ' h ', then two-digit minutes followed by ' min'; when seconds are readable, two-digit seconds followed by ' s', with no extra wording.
5 h 33 min 49 s
